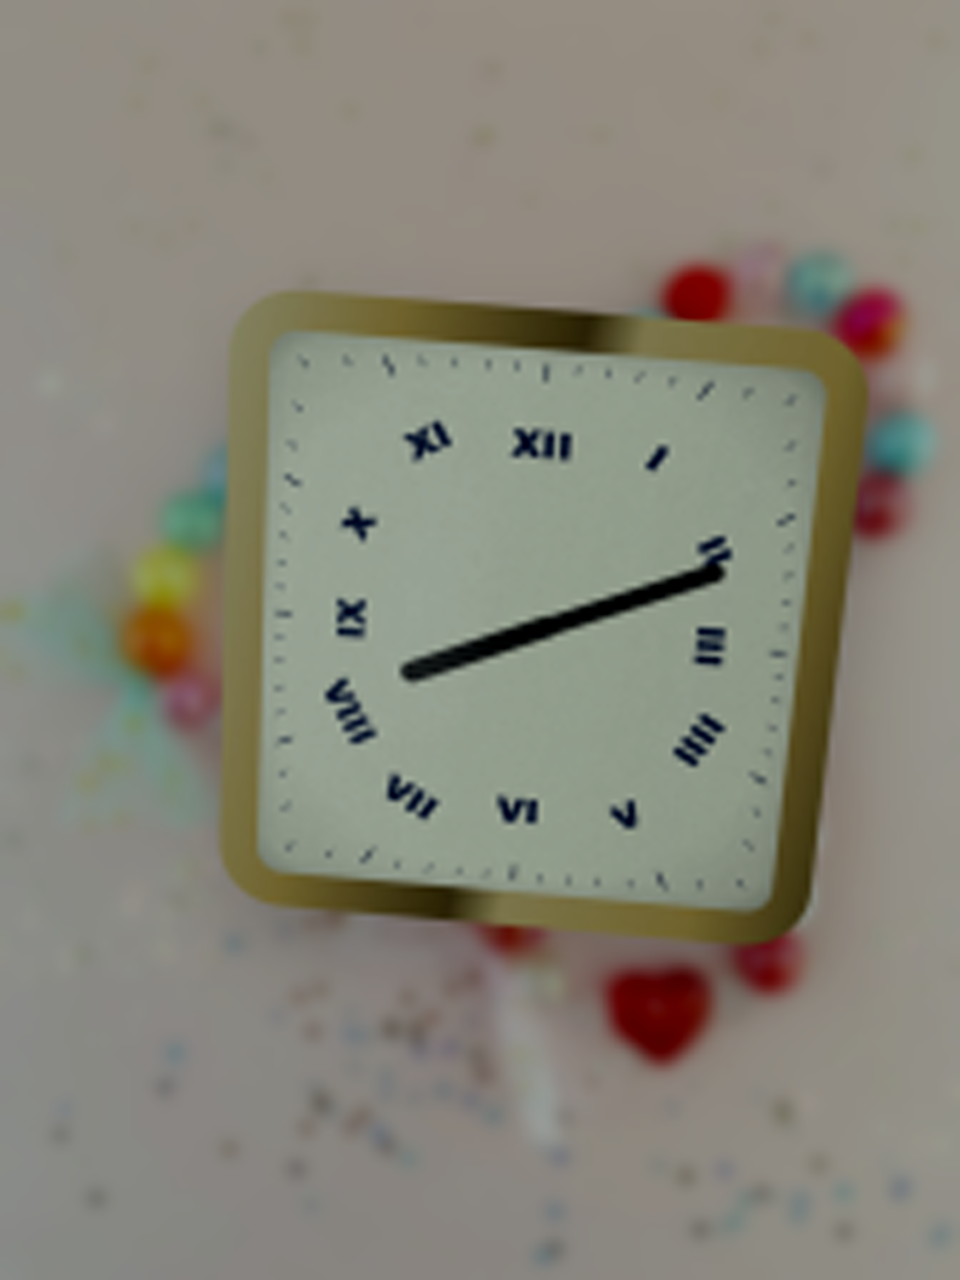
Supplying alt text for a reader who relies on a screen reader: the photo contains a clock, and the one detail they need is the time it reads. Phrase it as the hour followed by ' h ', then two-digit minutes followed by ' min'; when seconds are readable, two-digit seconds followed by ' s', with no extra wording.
8 h 11 min
